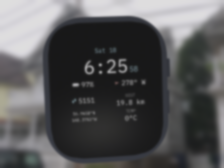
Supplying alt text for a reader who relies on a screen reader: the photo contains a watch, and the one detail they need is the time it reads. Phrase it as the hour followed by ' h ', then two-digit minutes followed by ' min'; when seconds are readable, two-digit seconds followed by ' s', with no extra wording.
6 h 25 min
